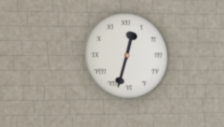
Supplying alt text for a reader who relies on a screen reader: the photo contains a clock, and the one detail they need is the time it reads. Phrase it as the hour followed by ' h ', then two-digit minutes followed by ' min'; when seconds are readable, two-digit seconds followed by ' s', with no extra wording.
12 h 33 min
